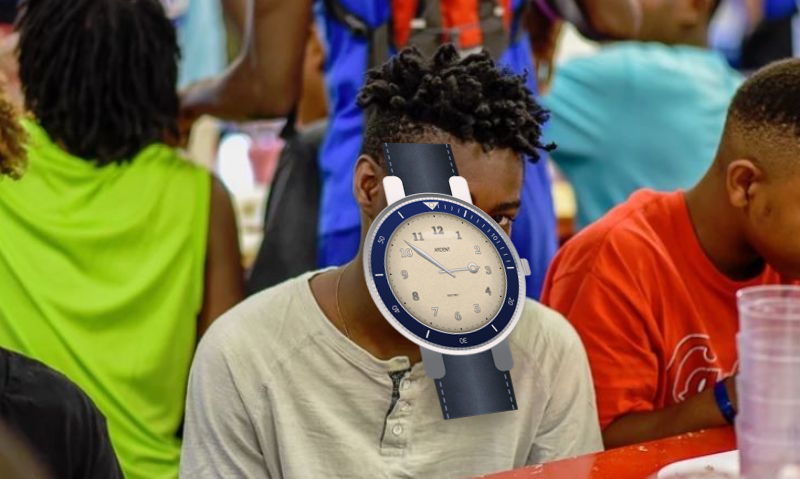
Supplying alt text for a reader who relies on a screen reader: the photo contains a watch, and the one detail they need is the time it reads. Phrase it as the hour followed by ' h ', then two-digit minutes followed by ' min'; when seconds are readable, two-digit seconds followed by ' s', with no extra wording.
2 h 52 min
